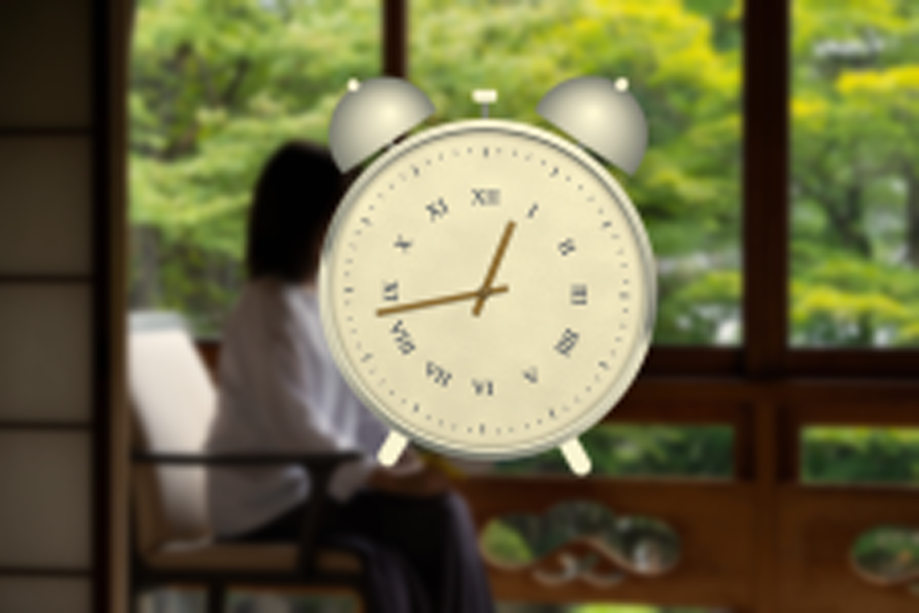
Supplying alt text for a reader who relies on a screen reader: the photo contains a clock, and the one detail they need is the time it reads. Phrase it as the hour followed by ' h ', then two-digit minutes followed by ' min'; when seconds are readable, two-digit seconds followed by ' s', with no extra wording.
12 h 43 min
